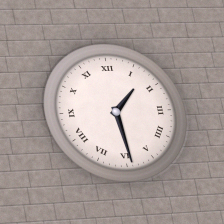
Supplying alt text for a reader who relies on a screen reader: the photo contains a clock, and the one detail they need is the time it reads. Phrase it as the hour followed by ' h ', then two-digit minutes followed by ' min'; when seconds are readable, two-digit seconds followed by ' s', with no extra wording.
1 h 29 min
